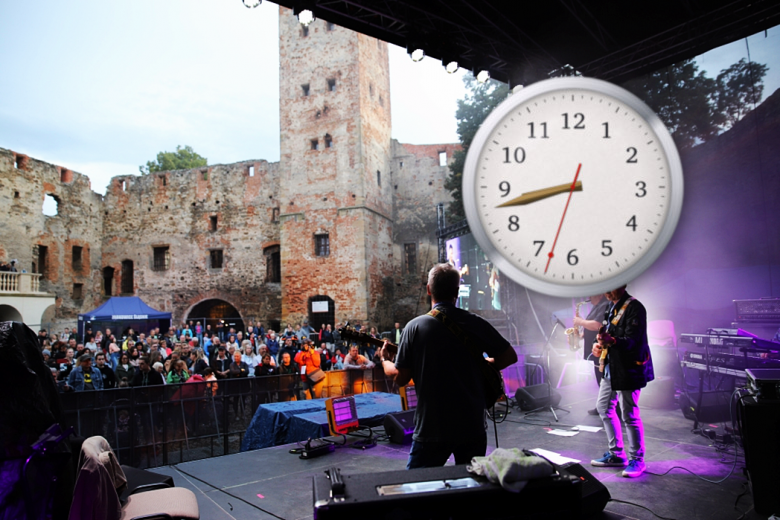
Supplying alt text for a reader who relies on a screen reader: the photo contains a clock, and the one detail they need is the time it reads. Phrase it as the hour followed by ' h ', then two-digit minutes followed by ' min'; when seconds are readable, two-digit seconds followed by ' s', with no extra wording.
8 h 42 min 33 s
